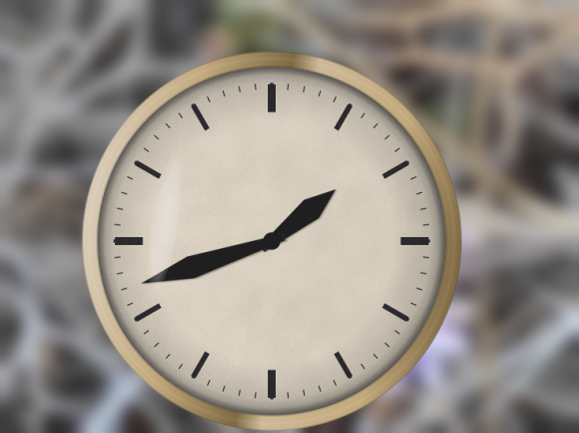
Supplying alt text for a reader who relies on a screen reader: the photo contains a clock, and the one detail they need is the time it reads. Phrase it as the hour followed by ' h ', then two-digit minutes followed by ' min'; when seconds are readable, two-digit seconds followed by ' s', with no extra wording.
1 h 42 min
